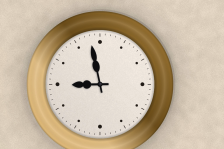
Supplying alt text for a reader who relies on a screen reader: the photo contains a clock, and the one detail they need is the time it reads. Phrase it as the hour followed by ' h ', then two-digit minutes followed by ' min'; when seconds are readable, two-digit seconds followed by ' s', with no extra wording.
8 h 58 min
